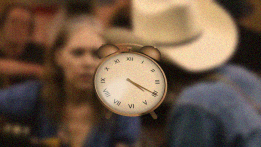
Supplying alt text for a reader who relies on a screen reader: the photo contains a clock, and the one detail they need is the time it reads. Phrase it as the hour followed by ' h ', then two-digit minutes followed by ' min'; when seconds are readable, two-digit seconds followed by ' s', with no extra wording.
4 h 20 min
